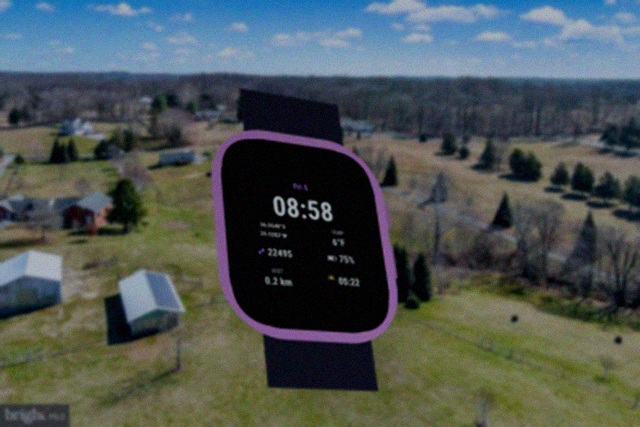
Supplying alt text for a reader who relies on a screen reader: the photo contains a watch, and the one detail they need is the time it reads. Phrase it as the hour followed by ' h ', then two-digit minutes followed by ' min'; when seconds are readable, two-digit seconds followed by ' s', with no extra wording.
8 h 58 min
